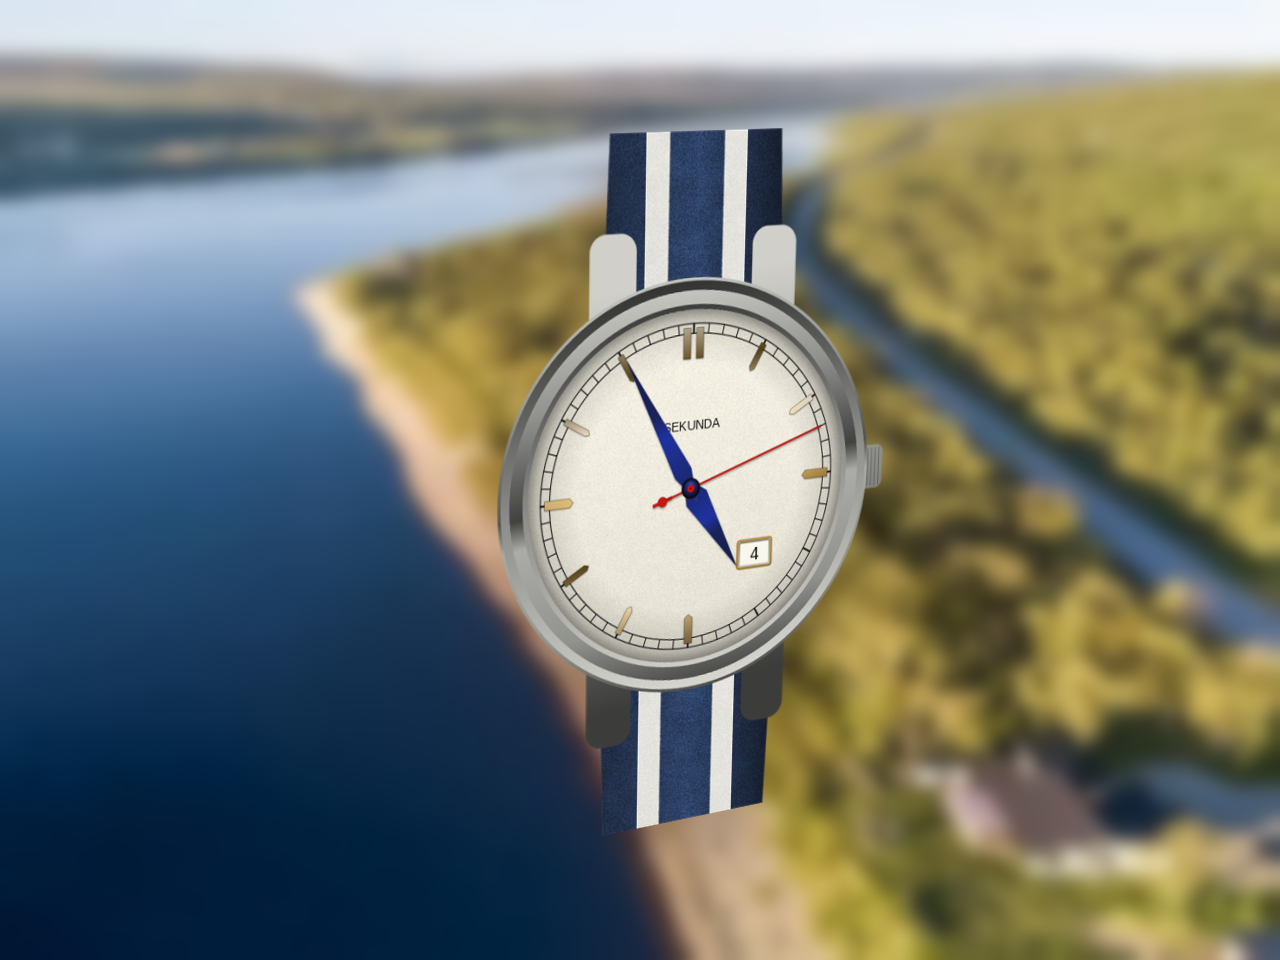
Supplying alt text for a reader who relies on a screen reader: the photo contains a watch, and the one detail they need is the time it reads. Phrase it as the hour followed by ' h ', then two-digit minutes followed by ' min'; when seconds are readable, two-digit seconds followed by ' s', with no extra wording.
4 h 55 min 12 s
